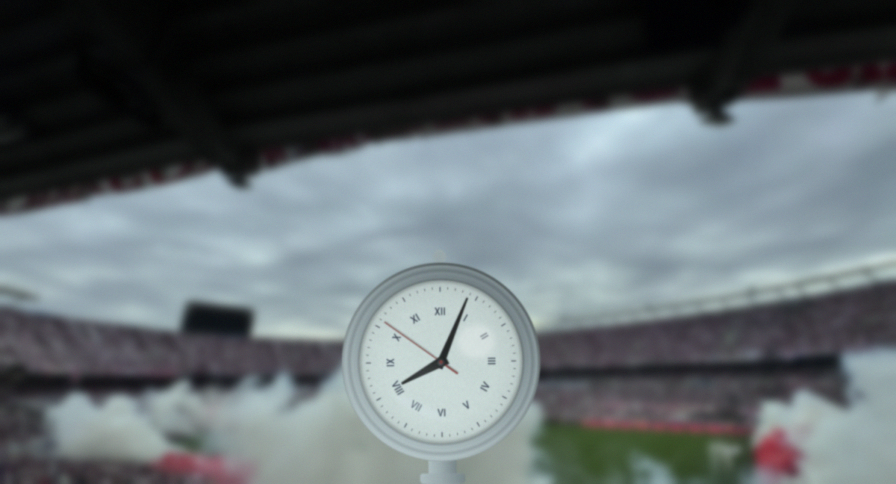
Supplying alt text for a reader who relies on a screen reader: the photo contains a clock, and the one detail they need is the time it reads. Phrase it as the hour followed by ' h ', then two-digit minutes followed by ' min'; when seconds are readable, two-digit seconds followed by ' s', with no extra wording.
8 h 03 min 51 s
